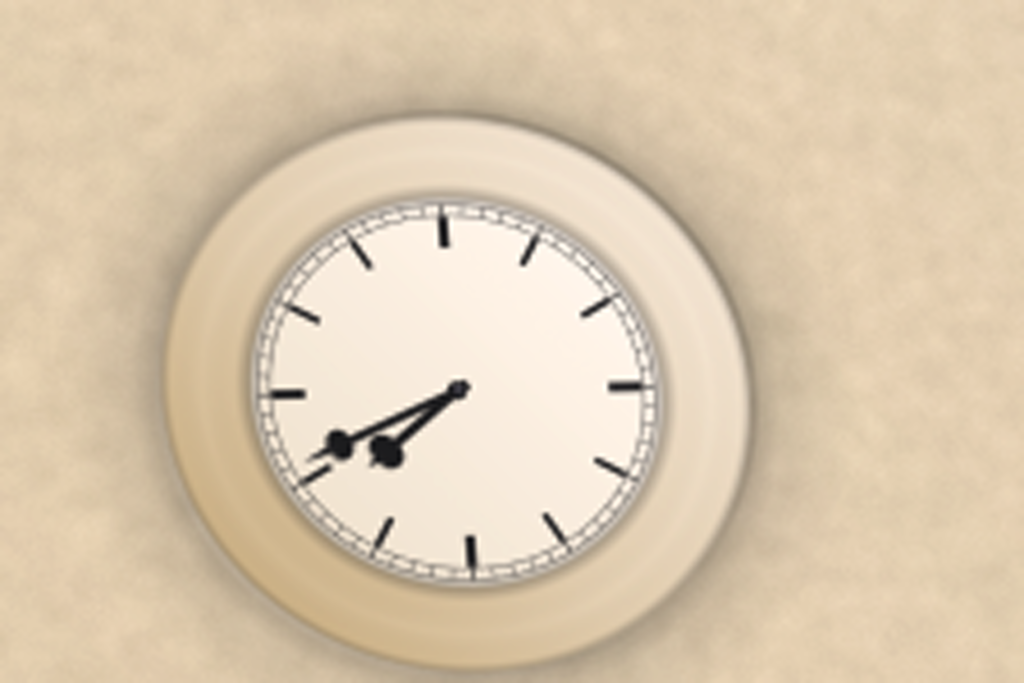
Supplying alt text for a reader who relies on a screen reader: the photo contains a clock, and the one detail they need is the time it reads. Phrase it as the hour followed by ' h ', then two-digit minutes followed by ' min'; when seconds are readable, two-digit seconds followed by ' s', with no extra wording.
7 h 41 min
